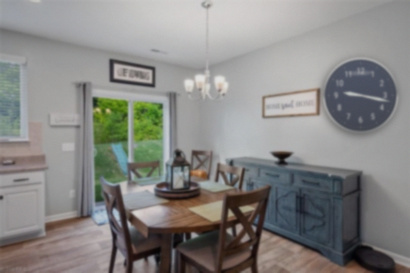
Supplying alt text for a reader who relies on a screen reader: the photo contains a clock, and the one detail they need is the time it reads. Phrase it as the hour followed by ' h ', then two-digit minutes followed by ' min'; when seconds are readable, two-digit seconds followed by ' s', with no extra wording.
9 h 17 min
